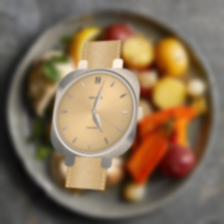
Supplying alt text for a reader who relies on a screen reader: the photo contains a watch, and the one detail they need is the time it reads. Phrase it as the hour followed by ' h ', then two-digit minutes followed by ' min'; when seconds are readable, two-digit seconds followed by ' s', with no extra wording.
5 h 02 min
